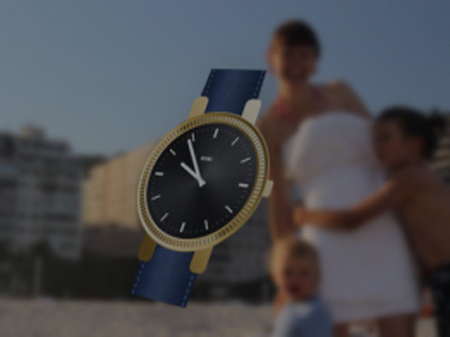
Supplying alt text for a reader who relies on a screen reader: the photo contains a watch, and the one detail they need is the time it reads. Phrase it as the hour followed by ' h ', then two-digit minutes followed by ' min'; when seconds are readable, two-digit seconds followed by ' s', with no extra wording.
9 h 54 min
